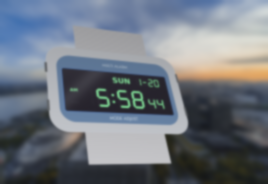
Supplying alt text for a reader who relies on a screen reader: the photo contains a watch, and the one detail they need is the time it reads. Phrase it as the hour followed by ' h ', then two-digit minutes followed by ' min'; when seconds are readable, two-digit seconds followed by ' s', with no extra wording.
5 h 58 min 44 s
